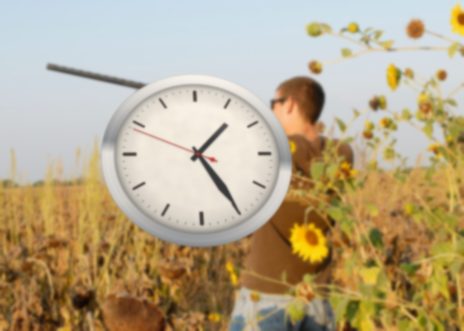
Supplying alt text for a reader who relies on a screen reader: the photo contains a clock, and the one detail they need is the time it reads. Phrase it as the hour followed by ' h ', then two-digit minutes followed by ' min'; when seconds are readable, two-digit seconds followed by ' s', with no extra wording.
1 h 24 min 49 s
